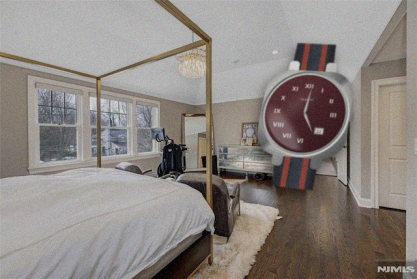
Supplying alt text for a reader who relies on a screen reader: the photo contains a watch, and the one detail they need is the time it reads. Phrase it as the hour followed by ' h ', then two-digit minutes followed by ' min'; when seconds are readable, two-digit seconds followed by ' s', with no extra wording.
5 h 01 min
